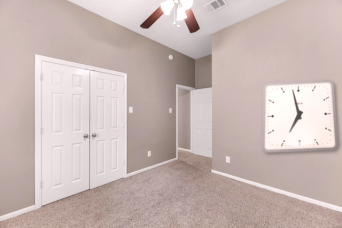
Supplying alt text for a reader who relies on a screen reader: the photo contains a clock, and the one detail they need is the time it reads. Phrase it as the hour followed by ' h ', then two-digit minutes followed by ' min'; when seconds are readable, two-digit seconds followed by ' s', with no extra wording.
6 h 58 min
